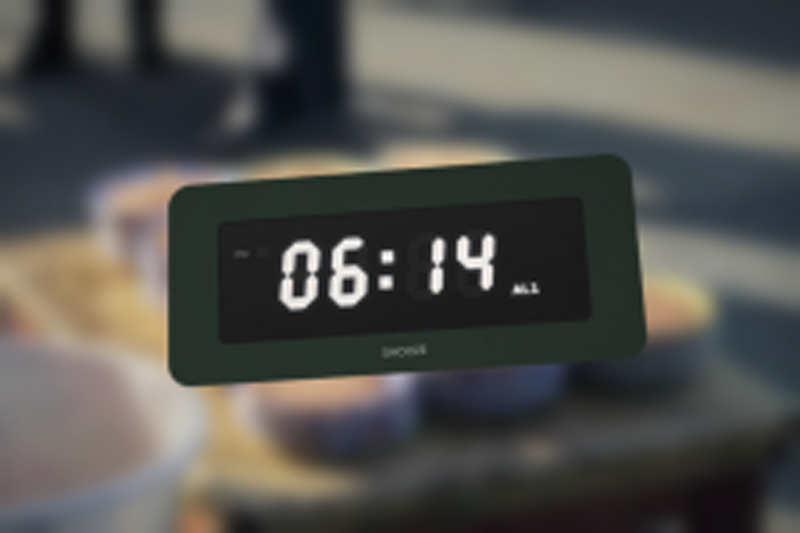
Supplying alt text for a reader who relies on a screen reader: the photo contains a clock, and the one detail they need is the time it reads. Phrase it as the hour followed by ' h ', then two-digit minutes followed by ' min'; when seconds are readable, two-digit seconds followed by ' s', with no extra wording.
6 h 14 min
